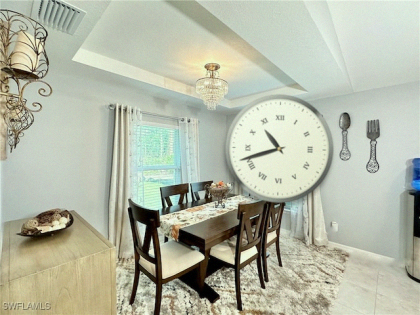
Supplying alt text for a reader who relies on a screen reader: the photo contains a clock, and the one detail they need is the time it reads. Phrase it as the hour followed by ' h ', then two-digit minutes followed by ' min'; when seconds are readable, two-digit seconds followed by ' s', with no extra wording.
10 h 42 min
